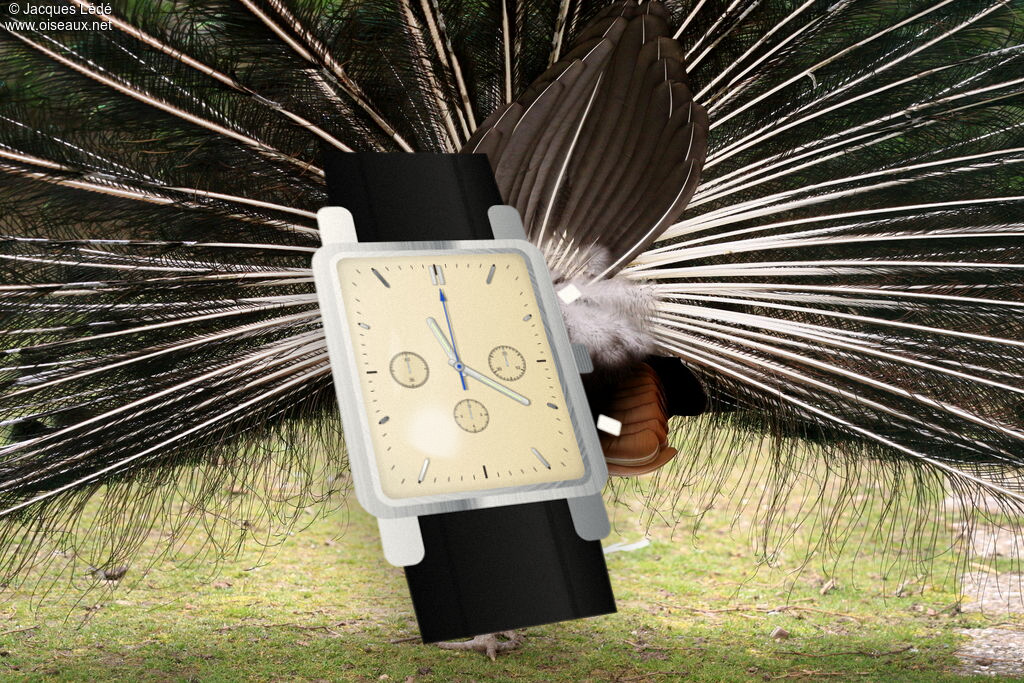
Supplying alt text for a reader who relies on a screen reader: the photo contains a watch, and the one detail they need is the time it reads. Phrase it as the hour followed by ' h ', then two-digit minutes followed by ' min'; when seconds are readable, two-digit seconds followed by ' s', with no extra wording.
11 h 21 min
